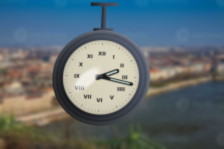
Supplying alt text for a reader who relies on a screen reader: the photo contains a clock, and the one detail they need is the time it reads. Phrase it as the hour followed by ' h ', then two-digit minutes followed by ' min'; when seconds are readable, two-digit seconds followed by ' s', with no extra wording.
2 h 17 min
